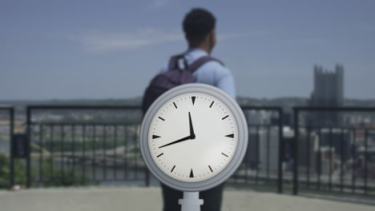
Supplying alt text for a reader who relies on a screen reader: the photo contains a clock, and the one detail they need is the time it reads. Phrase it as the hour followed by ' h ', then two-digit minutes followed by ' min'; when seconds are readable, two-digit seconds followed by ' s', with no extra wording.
11 h 42 min
